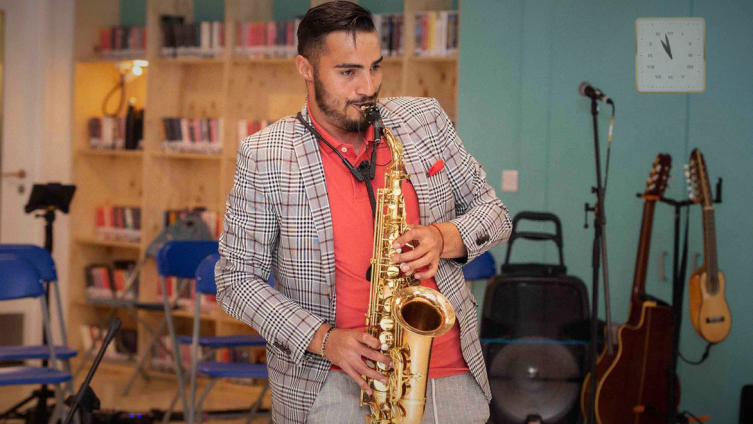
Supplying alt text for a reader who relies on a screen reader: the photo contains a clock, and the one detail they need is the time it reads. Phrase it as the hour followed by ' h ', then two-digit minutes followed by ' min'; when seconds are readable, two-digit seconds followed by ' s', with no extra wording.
10 h 58 min
